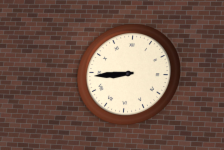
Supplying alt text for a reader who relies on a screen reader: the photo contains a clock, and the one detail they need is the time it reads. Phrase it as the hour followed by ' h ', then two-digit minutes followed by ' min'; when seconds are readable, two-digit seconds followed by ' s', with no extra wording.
8 h 44 min
